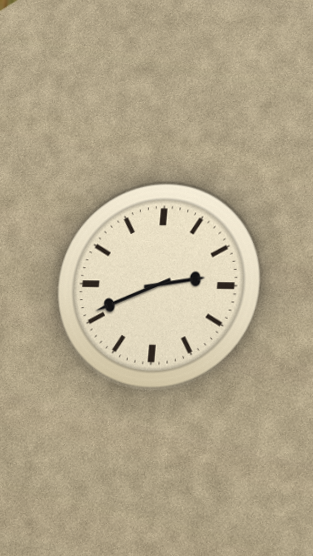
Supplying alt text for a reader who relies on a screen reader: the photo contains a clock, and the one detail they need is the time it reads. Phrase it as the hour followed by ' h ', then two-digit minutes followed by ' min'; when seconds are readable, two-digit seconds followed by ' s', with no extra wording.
2 h 41 min
